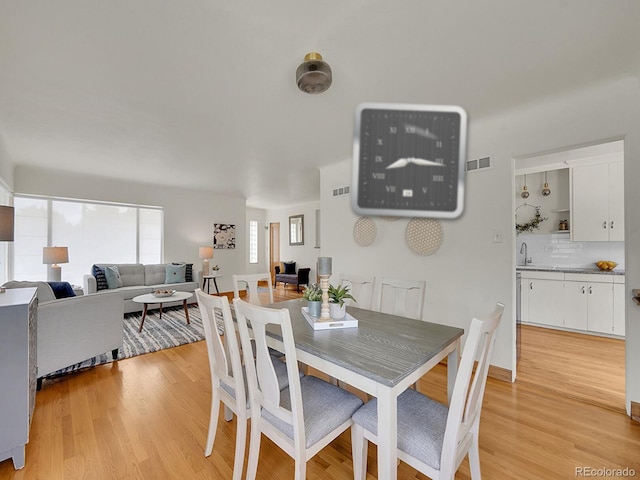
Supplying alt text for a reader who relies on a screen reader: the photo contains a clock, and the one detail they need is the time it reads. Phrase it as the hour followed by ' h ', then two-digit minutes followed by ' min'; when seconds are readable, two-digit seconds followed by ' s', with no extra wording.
8 h 16 min
